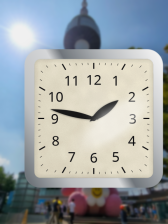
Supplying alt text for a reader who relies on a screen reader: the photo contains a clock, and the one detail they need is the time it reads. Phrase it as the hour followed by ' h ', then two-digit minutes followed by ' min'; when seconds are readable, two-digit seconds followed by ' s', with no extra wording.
1 h 47 min
